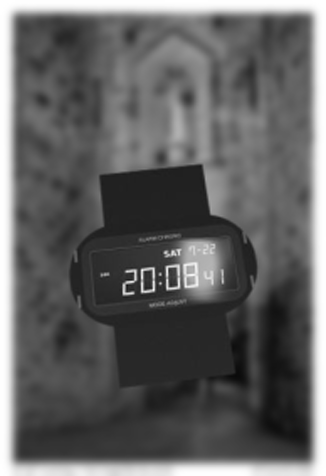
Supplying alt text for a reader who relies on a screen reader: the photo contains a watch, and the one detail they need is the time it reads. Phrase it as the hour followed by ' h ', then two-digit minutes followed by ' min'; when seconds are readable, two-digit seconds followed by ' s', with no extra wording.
20 h 08 min 41 s
